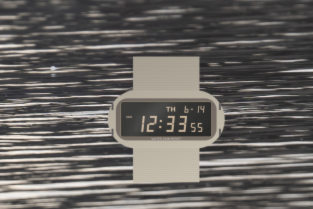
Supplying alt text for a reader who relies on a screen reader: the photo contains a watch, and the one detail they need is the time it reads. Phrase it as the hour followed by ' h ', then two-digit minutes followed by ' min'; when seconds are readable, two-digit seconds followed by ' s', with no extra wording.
12 h 33 min 55 s
